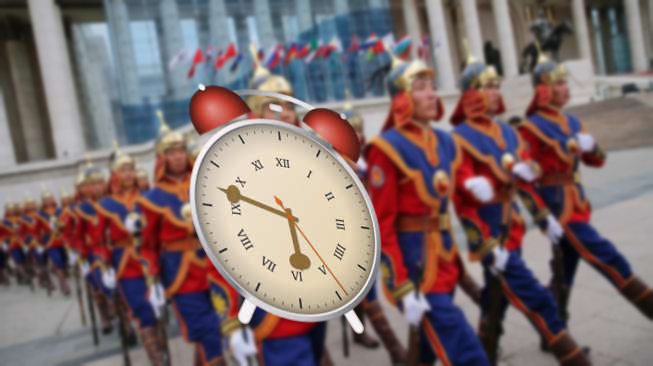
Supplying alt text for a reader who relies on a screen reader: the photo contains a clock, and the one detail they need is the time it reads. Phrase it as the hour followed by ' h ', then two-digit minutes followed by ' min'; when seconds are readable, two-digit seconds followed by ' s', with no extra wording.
5 h 47 min 24 s
